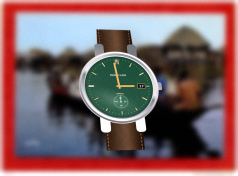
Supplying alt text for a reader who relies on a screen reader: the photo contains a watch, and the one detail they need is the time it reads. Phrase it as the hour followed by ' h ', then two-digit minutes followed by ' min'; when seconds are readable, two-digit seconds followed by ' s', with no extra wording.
2 h 59 min
